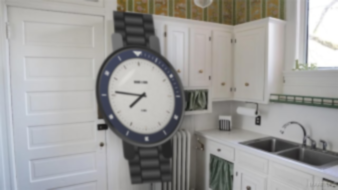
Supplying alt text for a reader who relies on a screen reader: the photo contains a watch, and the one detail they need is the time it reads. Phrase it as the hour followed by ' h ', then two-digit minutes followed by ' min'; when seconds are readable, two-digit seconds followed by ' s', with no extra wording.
7 h 46 min
